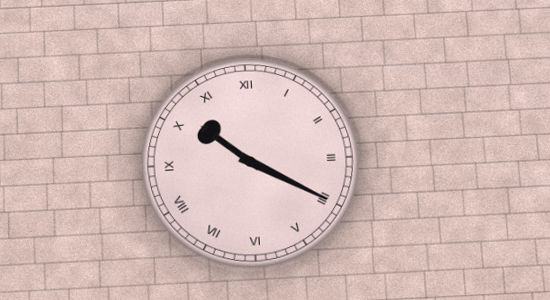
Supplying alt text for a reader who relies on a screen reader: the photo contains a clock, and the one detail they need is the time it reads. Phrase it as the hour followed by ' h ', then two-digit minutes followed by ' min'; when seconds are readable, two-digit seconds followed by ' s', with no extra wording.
10 h 20 min
